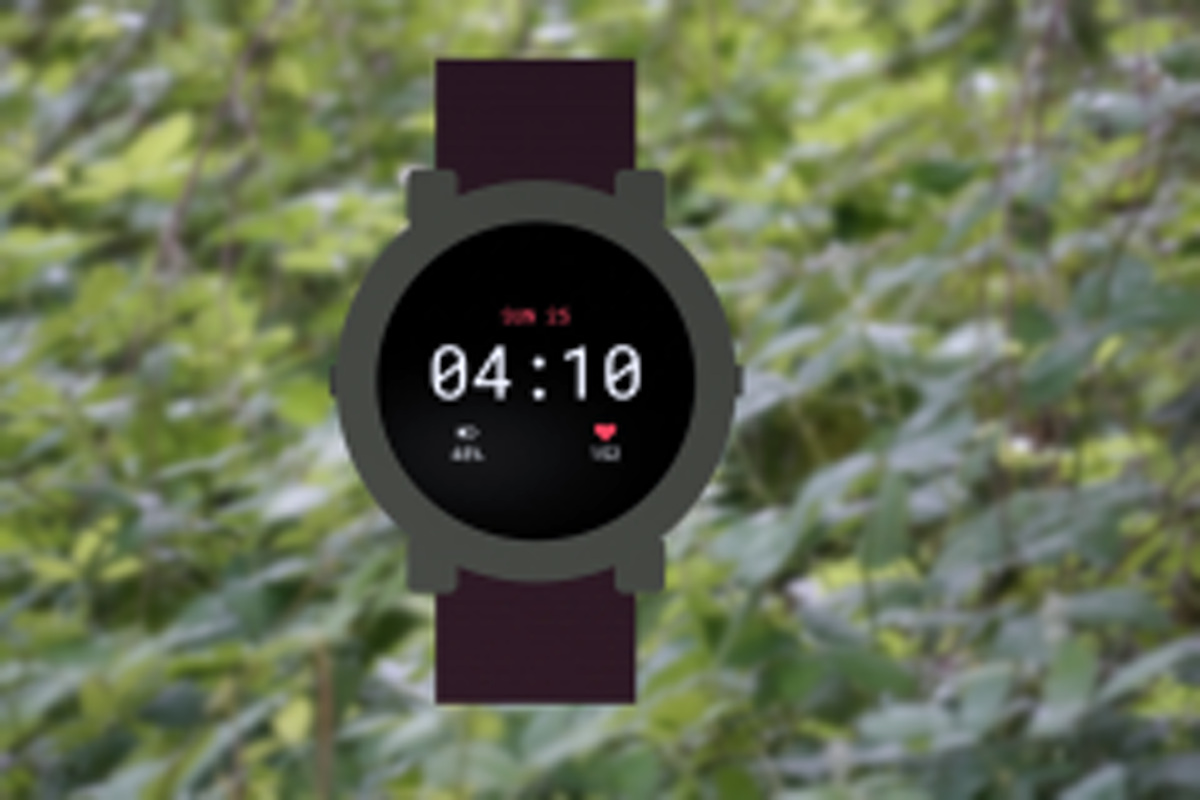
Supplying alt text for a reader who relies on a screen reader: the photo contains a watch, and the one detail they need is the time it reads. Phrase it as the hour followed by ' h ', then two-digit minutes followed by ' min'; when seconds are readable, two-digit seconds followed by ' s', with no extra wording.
4 h 10 min
